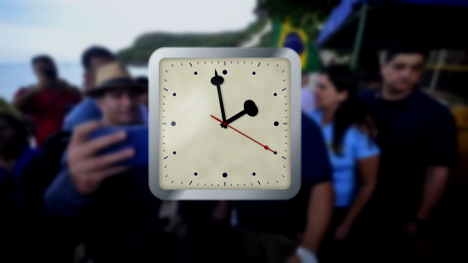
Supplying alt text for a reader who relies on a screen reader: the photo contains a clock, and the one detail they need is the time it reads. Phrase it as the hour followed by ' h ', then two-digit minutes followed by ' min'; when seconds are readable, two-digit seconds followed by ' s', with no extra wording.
1 h 58 min 20 s
